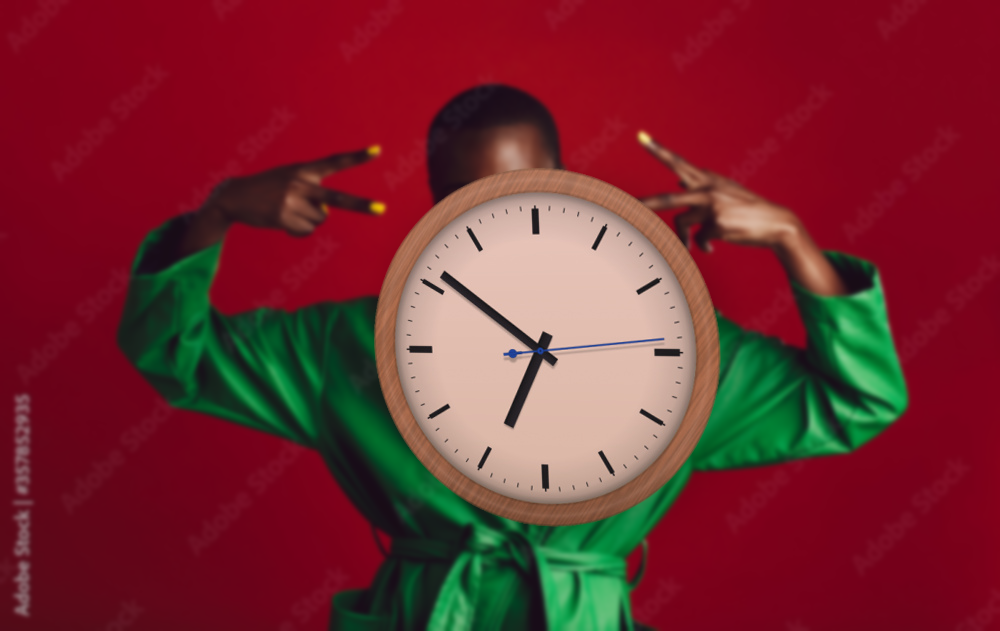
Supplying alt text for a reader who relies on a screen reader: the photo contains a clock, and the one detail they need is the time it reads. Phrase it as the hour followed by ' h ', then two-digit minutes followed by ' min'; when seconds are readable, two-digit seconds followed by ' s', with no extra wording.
6 h 51 min 14 s
